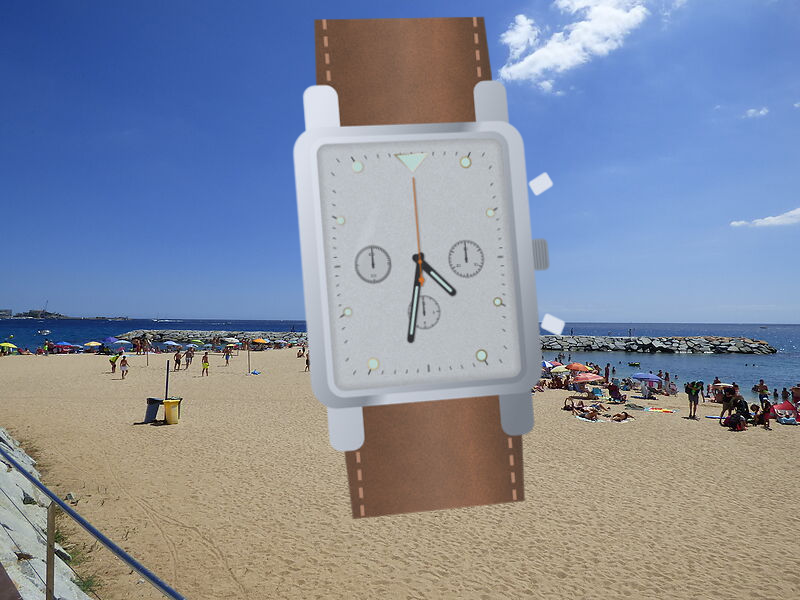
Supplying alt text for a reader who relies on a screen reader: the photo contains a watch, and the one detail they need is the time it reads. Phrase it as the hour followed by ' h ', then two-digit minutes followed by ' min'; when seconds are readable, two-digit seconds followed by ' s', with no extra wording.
4 h 32 min
